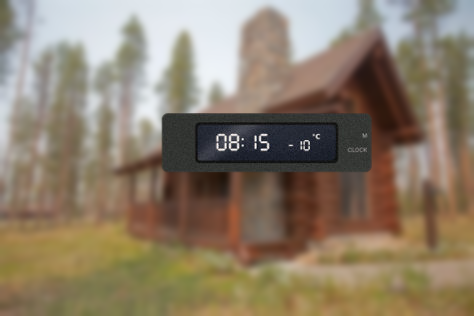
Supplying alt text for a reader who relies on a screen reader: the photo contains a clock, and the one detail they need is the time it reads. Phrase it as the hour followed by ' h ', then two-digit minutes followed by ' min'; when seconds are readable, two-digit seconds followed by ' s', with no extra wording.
8 h 15 min
